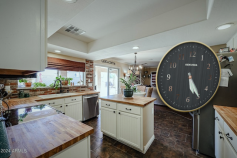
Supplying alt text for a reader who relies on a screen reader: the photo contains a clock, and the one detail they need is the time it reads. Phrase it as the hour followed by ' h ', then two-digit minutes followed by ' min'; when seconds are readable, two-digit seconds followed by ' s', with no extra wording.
5 h 25 min
